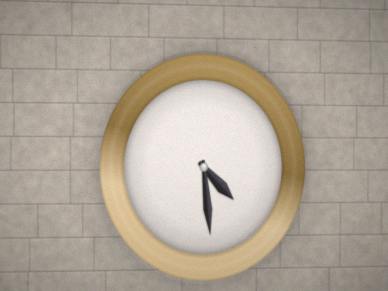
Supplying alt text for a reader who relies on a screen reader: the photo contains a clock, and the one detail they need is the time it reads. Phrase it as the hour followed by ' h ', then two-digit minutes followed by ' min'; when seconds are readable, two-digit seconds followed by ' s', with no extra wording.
4 h 29 min
